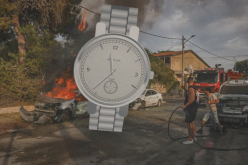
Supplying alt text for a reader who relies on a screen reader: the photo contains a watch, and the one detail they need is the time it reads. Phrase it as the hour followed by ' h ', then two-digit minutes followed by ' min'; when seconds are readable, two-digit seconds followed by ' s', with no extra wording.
11 h 37 min
